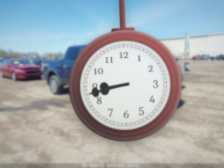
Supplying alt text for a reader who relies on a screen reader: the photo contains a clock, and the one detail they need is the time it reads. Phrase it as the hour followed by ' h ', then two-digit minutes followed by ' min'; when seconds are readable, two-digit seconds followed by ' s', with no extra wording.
8 h 43 min
